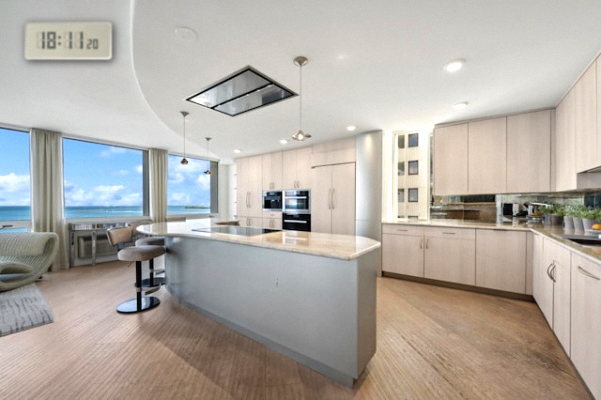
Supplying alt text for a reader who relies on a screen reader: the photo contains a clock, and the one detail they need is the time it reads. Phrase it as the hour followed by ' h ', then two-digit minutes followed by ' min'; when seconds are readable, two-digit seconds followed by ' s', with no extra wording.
18 h 11 min
